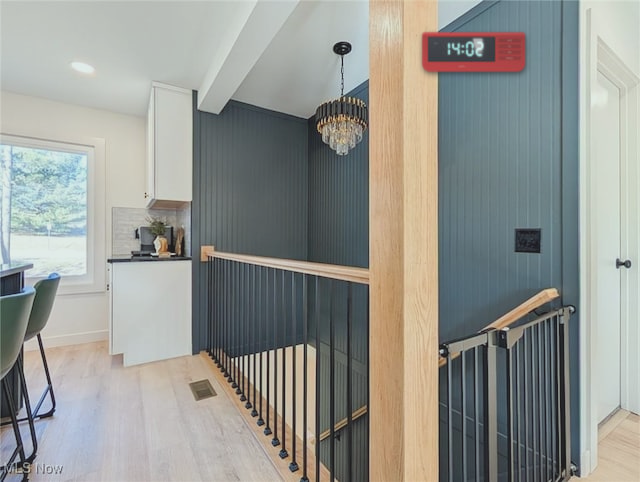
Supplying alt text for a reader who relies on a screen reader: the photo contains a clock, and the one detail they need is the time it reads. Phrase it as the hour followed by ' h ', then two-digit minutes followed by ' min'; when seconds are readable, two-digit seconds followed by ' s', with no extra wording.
14 h 02 min
